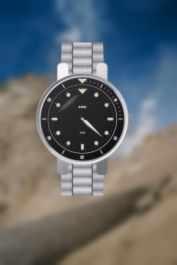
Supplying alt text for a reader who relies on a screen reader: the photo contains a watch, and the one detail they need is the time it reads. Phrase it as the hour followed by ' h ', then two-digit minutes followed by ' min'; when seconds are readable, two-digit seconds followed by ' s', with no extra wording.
4 h 22 min
